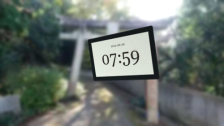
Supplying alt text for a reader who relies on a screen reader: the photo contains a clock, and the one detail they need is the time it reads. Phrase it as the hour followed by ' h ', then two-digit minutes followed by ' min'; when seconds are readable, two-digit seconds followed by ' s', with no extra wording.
7 h 59 min
